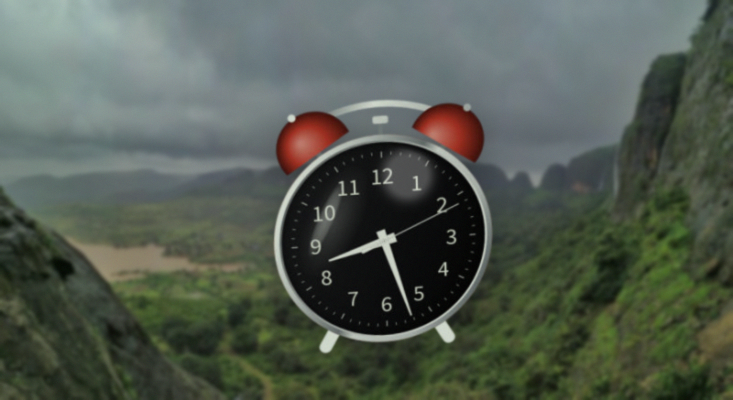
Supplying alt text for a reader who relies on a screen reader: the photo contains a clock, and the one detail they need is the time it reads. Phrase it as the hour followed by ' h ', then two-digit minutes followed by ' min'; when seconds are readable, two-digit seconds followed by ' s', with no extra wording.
8 h 27 min 11 s
